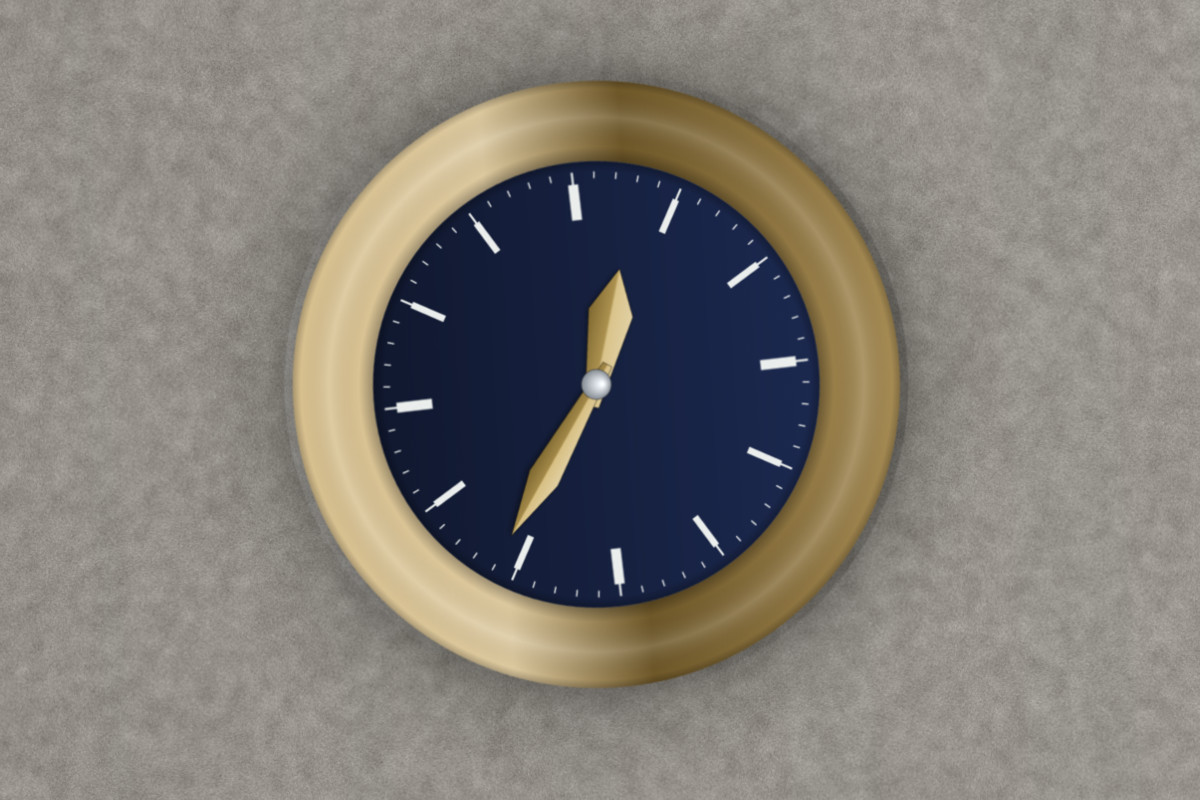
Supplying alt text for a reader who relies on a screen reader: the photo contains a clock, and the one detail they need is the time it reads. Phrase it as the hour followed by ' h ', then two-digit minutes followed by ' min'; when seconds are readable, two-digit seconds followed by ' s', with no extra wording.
12 h 36 min
